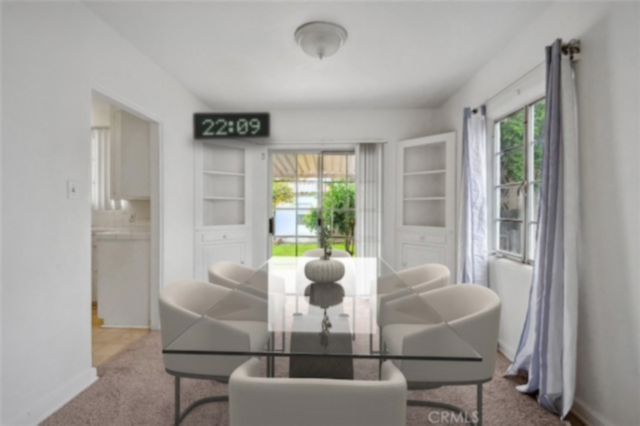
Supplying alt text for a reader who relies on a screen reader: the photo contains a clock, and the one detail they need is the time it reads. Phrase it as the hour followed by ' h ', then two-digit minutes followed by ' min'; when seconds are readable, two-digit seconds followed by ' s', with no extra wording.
22 h 09 min
